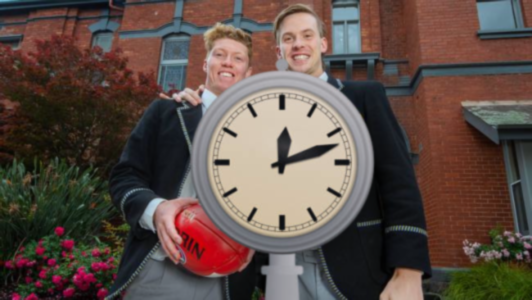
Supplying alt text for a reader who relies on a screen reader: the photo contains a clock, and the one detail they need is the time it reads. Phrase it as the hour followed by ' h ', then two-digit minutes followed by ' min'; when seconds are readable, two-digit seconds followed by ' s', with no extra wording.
12 h 12 min
